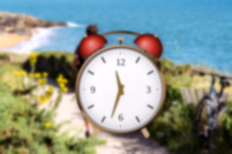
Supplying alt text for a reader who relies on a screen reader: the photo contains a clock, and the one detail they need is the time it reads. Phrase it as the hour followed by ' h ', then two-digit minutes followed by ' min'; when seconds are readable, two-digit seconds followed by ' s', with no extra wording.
11 h 33 min
